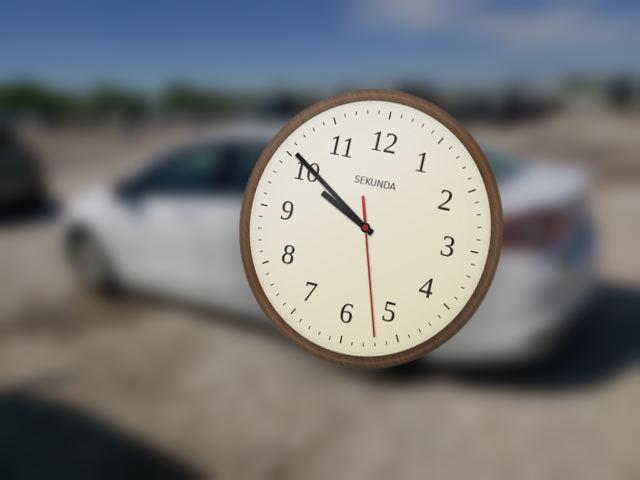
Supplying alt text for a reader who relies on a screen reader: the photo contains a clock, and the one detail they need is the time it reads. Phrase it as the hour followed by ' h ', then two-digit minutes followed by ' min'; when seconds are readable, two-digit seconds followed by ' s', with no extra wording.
9 h 50 min 27 s
